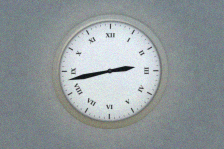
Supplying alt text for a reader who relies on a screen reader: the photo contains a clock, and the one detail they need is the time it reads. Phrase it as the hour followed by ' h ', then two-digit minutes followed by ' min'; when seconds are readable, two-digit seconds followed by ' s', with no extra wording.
2 h 43 min
